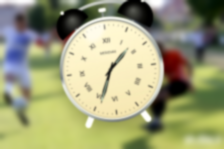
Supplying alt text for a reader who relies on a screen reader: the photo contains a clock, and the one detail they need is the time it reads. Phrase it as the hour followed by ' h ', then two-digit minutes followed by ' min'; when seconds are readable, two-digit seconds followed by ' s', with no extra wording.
1 h 34 min
